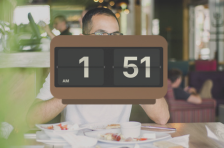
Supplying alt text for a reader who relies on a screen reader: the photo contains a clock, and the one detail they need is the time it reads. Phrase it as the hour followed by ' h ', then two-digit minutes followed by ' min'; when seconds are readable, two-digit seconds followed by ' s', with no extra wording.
1 h 51 min
